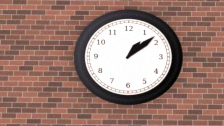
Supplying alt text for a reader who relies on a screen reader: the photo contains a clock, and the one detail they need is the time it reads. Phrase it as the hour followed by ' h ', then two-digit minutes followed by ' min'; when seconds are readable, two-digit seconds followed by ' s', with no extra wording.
1 h 08 min
